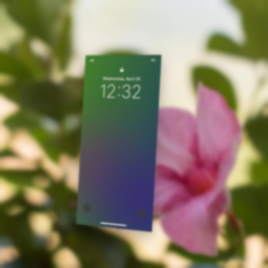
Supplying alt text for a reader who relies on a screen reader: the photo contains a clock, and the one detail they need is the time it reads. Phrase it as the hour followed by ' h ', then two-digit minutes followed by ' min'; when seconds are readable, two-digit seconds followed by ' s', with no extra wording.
12 h 32 min
